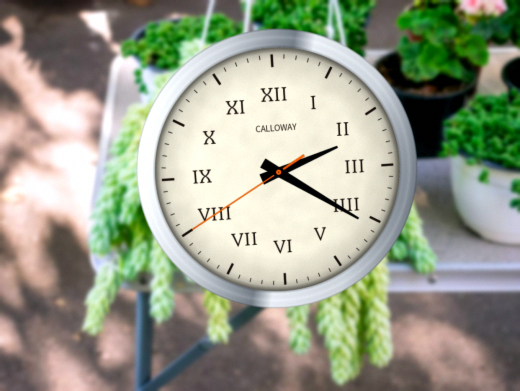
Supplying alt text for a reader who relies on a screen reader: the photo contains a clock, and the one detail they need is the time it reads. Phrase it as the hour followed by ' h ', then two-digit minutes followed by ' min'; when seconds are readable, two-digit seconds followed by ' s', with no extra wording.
2 h 20 min 40 s
